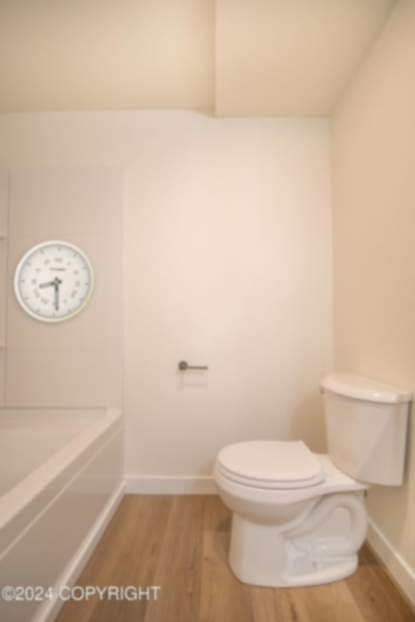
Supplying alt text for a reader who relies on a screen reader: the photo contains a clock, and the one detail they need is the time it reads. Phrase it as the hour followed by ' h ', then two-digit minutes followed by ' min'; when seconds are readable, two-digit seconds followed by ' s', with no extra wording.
8 h 29 min
